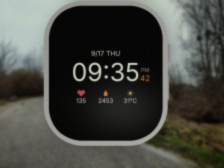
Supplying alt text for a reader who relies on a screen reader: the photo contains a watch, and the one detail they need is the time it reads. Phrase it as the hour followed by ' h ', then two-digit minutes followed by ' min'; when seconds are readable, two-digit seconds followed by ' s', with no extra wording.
9 h 35 min
